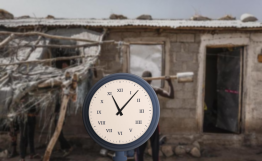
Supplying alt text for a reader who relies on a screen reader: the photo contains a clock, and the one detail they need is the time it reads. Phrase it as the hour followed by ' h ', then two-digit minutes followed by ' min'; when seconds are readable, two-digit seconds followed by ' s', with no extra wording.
11 h 07 min
